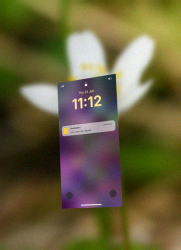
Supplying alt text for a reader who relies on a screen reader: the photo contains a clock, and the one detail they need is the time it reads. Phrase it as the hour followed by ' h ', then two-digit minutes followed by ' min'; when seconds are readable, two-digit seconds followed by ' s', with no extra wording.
11 h 12 min
